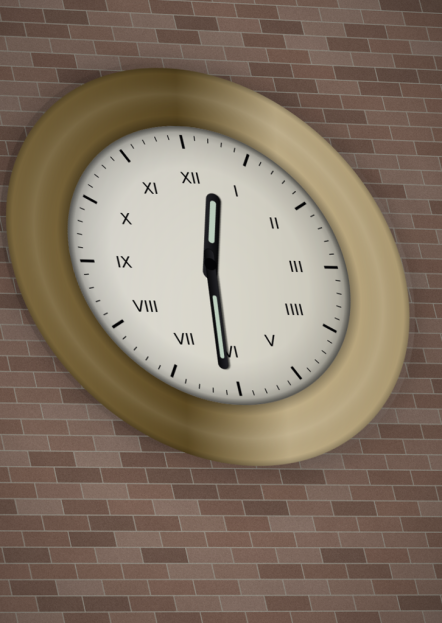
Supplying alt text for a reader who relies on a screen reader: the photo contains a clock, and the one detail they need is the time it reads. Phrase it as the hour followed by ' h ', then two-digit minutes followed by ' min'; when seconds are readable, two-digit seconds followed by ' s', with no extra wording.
12 h 31 min
